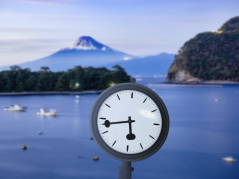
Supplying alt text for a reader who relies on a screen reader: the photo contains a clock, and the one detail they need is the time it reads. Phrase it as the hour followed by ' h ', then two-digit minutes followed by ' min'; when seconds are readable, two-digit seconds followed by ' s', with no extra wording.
5 h 43 min
